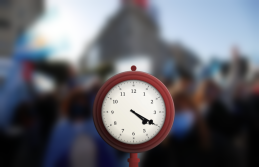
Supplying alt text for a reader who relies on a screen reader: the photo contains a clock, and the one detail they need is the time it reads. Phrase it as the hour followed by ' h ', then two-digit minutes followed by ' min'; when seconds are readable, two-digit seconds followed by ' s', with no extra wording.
4 h 20 min
